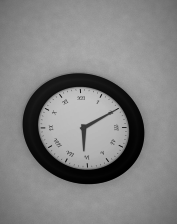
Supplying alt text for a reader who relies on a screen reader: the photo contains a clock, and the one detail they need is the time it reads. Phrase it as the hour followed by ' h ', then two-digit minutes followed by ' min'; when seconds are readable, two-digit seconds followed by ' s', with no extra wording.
6 h 10 min
